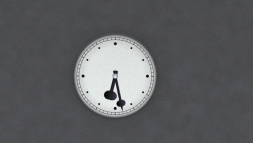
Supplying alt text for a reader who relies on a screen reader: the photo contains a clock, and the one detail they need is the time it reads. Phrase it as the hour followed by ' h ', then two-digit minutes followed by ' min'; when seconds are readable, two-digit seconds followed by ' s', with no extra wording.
6 h 28 min
